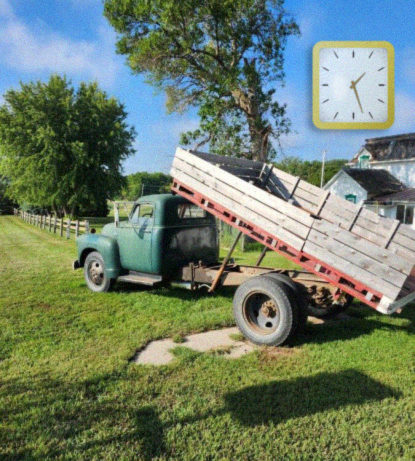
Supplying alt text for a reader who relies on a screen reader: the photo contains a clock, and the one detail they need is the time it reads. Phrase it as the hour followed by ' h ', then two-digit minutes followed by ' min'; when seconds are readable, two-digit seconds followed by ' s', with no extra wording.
1 h 27 min
